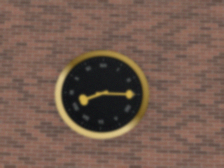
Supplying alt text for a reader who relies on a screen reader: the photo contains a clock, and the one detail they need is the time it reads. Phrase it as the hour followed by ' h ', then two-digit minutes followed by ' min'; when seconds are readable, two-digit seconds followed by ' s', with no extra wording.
8 h 15 min
